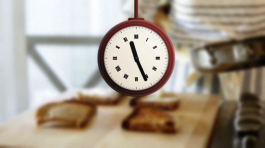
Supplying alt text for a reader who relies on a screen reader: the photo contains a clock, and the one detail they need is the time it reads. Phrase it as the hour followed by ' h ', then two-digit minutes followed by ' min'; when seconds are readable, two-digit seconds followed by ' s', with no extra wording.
11 h 26 min
